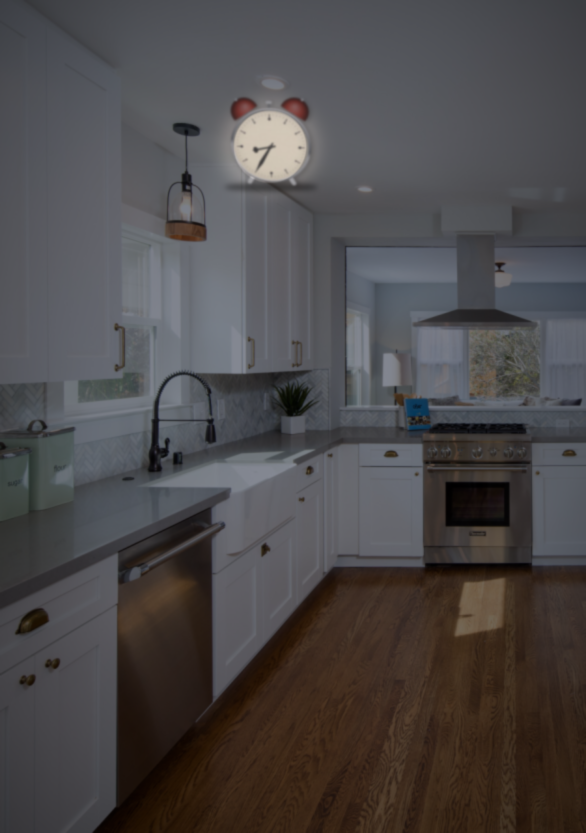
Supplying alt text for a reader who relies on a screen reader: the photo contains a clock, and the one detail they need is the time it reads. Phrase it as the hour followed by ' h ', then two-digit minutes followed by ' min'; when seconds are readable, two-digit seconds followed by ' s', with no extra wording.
8 h 35 min
